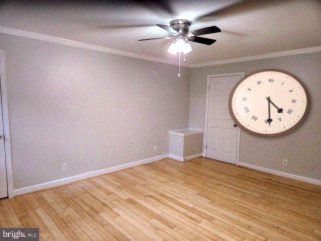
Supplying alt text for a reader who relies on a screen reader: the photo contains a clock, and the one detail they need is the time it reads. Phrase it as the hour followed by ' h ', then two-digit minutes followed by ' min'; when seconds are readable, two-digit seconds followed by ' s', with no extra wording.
4 h 29 min
